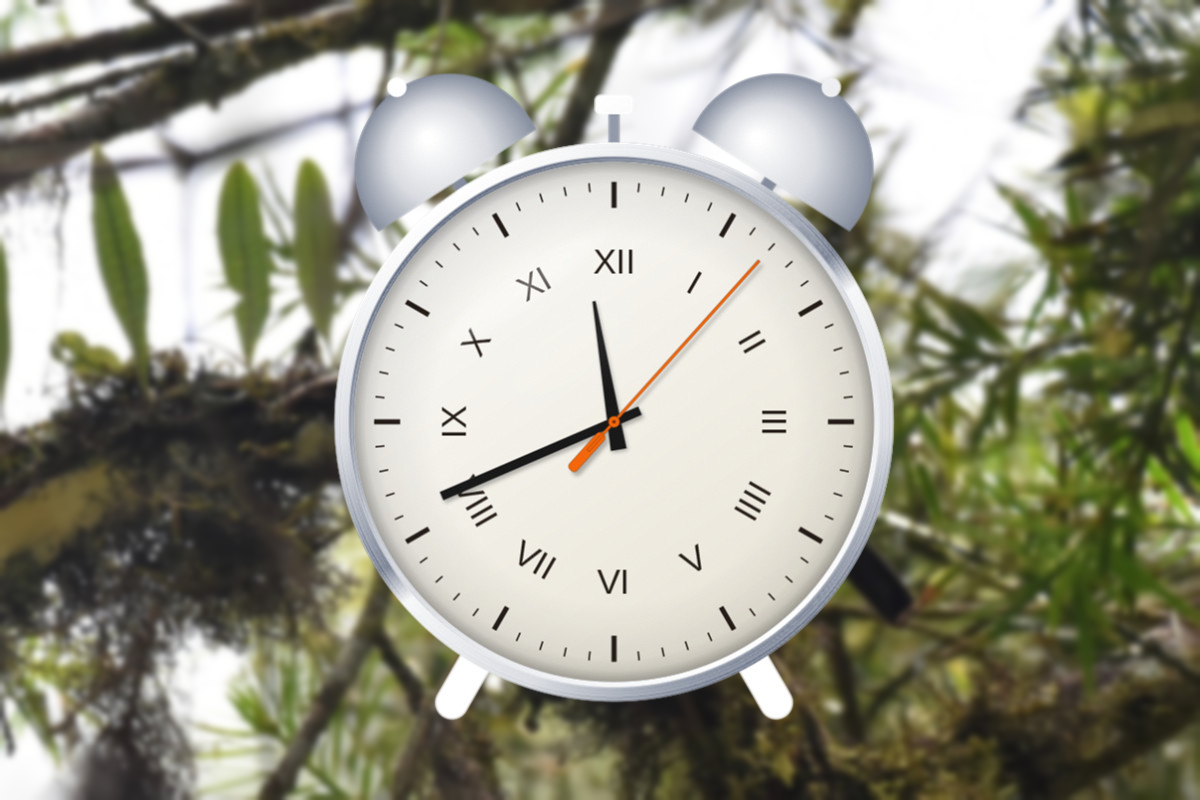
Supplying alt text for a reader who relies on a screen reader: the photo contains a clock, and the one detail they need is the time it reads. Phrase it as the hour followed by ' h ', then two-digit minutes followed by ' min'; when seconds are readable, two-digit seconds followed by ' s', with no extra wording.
11 h 41 min 07 s
